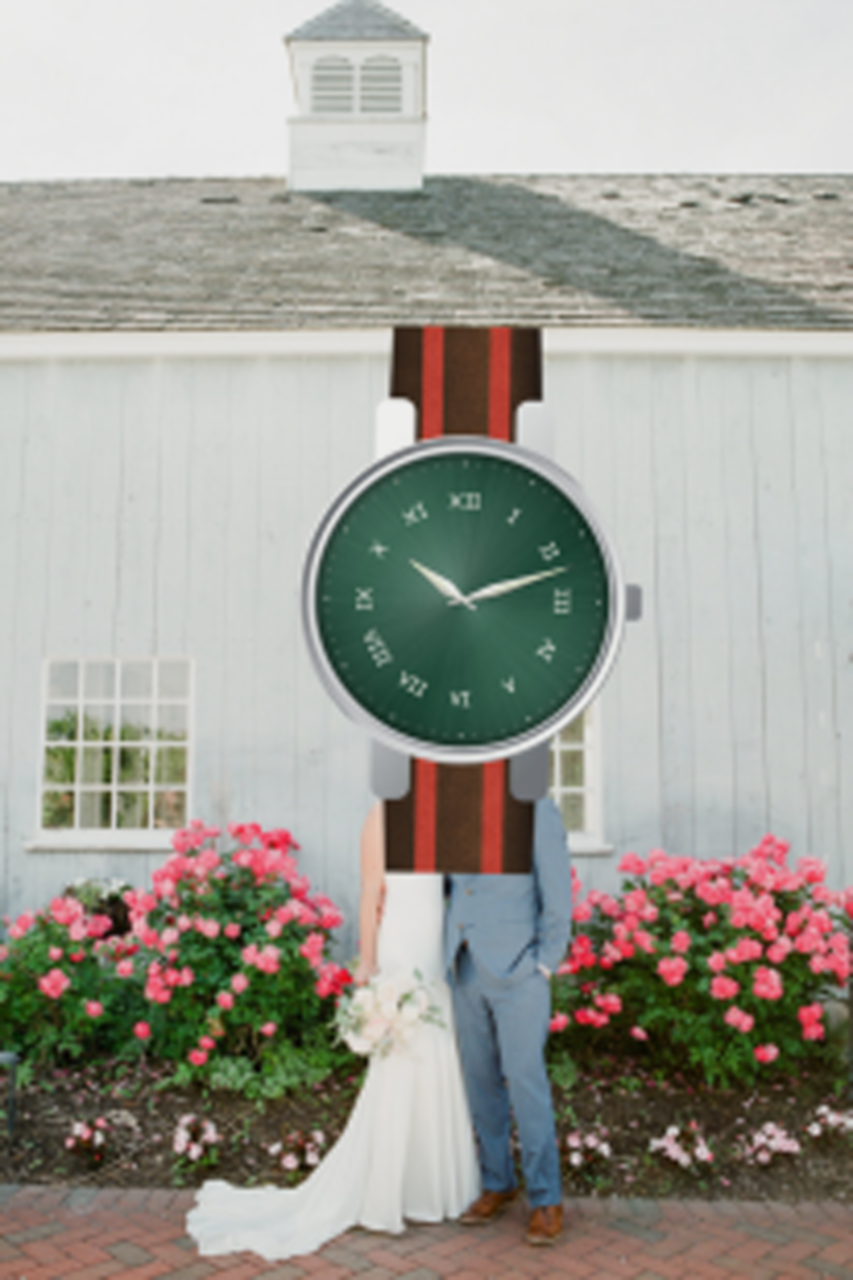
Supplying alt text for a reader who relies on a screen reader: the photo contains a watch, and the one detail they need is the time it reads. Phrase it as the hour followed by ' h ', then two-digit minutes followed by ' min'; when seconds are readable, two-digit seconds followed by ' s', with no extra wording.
10 h 12 min
